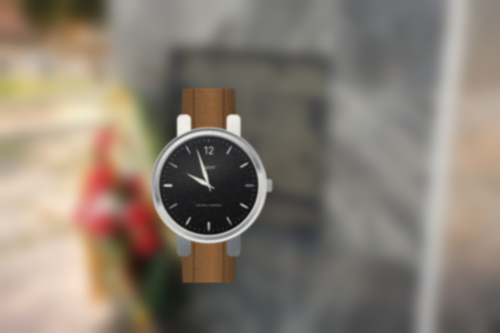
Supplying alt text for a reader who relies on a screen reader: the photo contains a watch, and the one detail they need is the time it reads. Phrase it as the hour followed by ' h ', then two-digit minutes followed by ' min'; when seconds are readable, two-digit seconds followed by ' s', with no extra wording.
9 h 57 min
